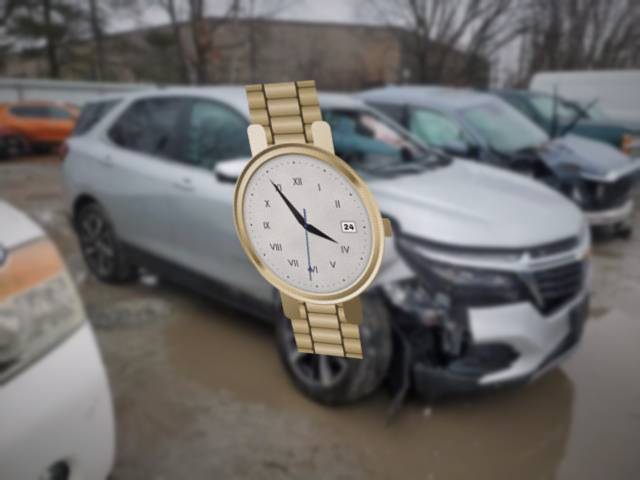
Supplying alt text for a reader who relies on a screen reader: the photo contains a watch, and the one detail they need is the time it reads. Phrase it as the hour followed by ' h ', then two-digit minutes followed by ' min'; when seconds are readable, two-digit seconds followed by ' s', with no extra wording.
3 h 54 min 31 s
